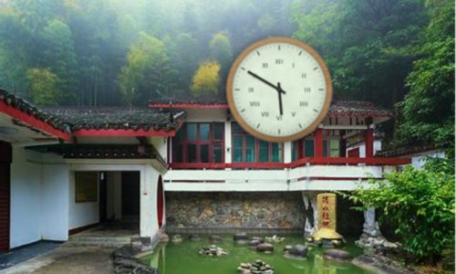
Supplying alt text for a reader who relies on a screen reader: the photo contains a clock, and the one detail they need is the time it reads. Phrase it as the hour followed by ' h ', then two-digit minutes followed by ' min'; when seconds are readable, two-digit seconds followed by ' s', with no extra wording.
5 h 50 min
